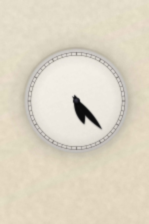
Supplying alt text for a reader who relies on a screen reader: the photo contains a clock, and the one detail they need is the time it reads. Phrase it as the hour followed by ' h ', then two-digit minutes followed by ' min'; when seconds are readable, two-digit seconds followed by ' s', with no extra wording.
5 h 23 min
